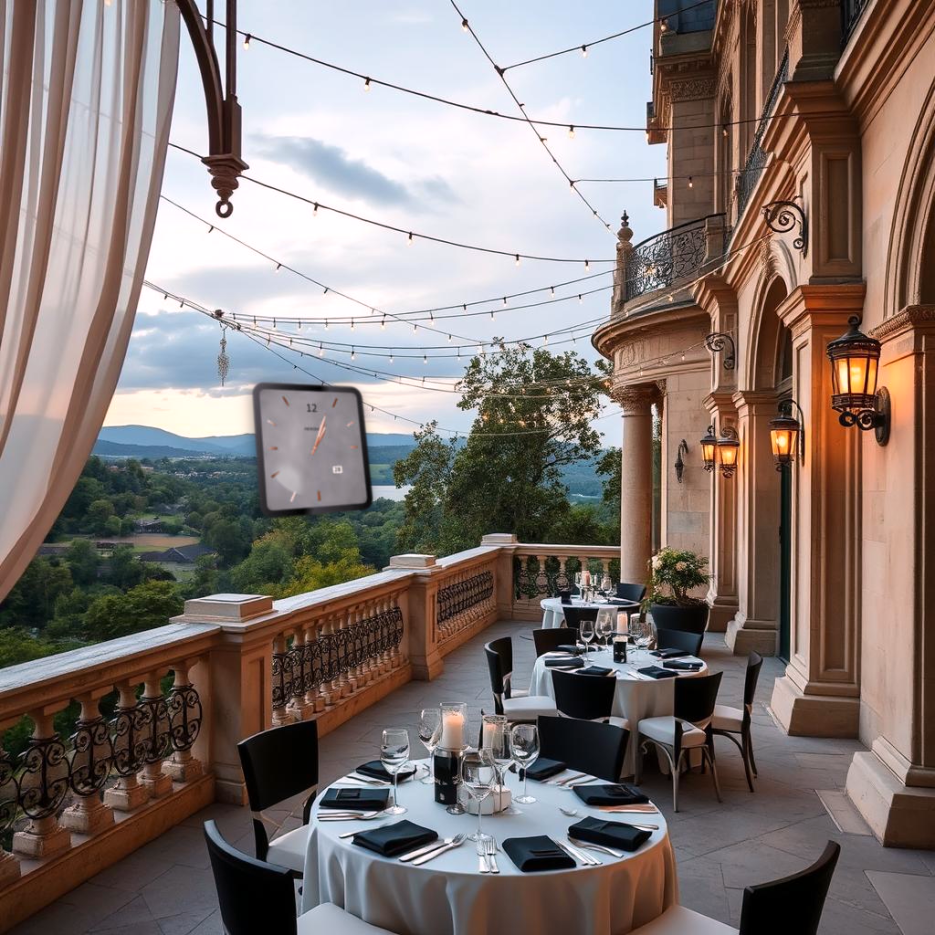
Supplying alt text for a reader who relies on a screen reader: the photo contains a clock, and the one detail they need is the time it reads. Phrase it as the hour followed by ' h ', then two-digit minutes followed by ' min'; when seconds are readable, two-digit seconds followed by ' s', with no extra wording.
1 h 04 min
